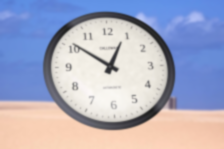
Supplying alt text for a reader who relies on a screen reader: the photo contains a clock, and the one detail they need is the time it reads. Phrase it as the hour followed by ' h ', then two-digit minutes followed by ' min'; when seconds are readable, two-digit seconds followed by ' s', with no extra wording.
12 h 51 min
